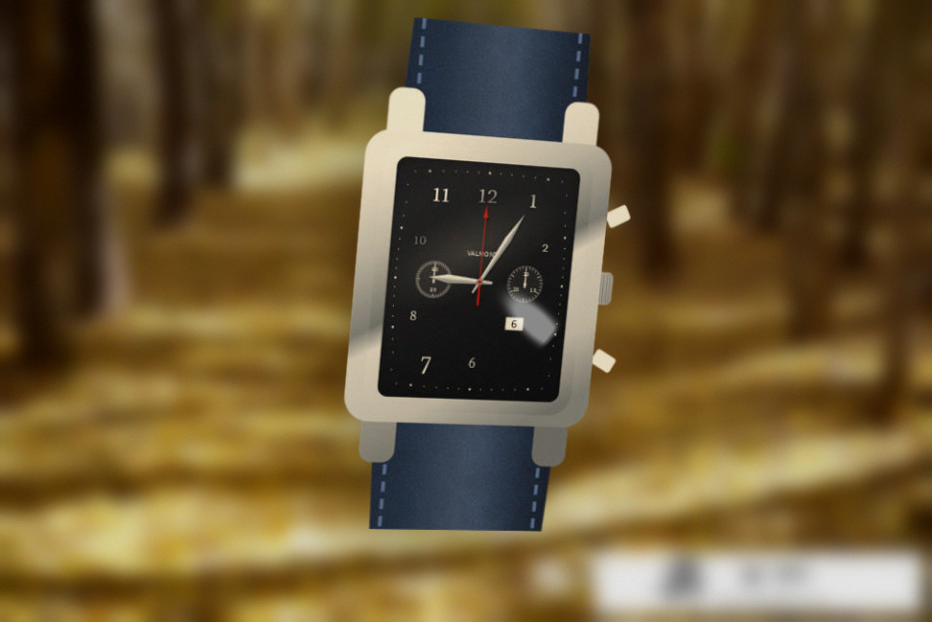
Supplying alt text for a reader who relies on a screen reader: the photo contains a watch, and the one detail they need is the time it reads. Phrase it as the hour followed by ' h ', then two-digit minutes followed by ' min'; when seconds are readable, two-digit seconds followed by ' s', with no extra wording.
9 h 05 min
